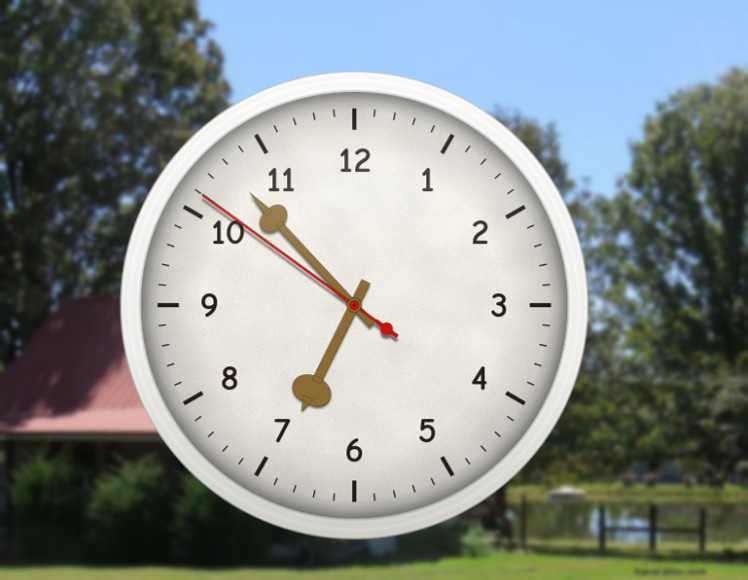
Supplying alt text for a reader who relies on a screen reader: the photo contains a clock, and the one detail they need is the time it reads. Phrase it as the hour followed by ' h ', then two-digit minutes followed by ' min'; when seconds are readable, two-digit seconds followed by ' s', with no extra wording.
6 h 52 min 51 s
